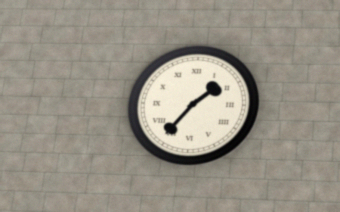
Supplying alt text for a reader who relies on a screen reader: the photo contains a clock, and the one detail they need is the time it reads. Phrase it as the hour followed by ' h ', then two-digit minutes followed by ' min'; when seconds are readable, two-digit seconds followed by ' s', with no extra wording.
1 h 36 min
